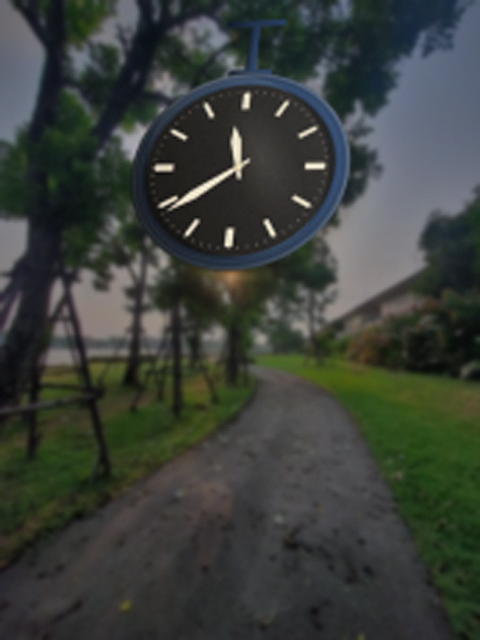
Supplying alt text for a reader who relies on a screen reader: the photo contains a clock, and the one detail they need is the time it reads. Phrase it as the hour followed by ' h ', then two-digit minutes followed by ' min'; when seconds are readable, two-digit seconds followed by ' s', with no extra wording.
11 h 39 min
